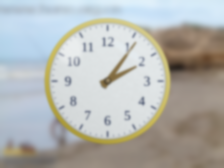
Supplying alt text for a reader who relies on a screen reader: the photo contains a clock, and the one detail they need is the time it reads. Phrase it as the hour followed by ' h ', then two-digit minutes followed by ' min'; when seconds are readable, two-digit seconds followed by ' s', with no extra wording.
2 h 06 min
